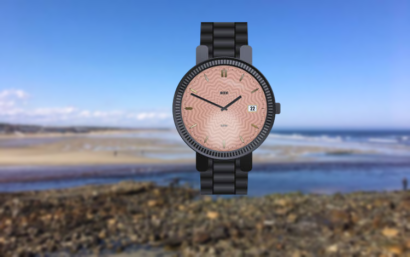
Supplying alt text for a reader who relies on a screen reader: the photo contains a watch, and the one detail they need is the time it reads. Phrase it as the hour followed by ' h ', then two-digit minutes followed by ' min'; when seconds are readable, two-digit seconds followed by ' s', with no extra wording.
1 h 49 min
